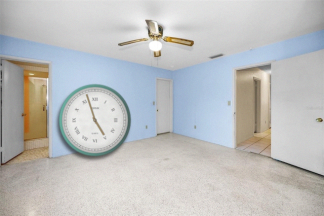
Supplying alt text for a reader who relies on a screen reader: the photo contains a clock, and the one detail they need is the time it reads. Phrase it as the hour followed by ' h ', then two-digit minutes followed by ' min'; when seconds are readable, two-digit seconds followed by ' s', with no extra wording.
4 h 57 min
